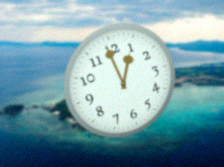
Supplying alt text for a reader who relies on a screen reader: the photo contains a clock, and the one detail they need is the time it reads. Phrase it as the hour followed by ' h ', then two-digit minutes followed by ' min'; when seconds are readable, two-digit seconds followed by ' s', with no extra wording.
12 h 59 min
